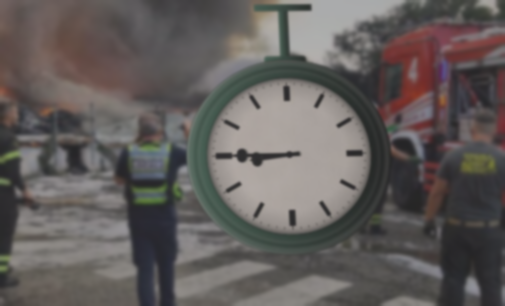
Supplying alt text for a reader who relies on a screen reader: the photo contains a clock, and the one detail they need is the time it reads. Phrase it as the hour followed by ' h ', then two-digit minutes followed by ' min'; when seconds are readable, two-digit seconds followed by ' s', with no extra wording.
8 h 45 min
